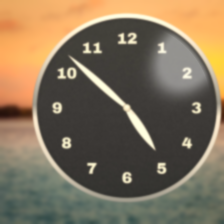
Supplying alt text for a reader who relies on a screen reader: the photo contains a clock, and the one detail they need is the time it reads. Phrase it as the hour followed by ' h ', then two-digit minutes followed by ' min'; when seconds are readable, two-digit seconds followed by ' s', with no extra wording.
4 h 52 min
